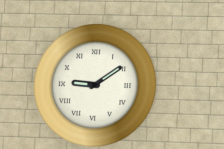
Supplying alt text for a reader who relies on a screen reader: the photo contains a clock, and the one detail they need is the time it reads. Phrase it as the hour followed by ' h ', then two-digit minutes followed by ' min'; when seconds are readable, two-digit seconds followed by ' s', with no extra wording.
9 h 09 min
